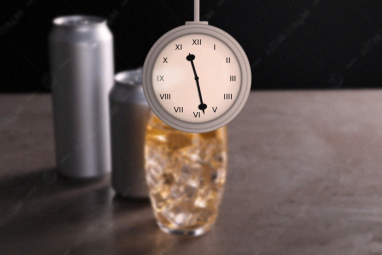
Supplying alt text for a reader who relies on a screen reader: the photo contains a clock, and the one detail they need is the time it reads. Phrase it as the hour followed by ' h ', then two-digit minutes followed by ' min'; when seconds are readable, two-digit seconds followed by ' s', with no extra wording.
11 h 28 min
